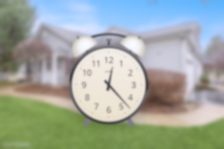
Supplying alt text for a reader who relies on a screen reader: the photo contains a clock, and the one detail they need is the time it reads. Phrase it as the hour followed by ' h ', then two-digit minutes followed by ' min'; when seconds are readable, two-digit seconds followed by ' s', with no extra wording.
12 h 23 min
